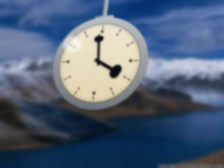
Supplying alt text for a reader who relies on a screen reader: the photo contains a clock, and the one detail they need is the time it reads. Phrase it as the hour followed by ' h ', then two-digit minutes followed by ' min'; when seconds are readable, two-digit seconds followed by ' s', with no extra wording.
3 h 59 min
